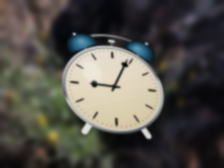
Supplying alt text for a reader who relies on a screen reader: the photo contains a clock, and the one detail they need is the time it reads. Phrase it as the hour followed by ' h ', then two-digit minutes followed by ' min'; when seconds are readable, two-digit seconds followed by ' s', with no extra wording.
9 h 04 min
